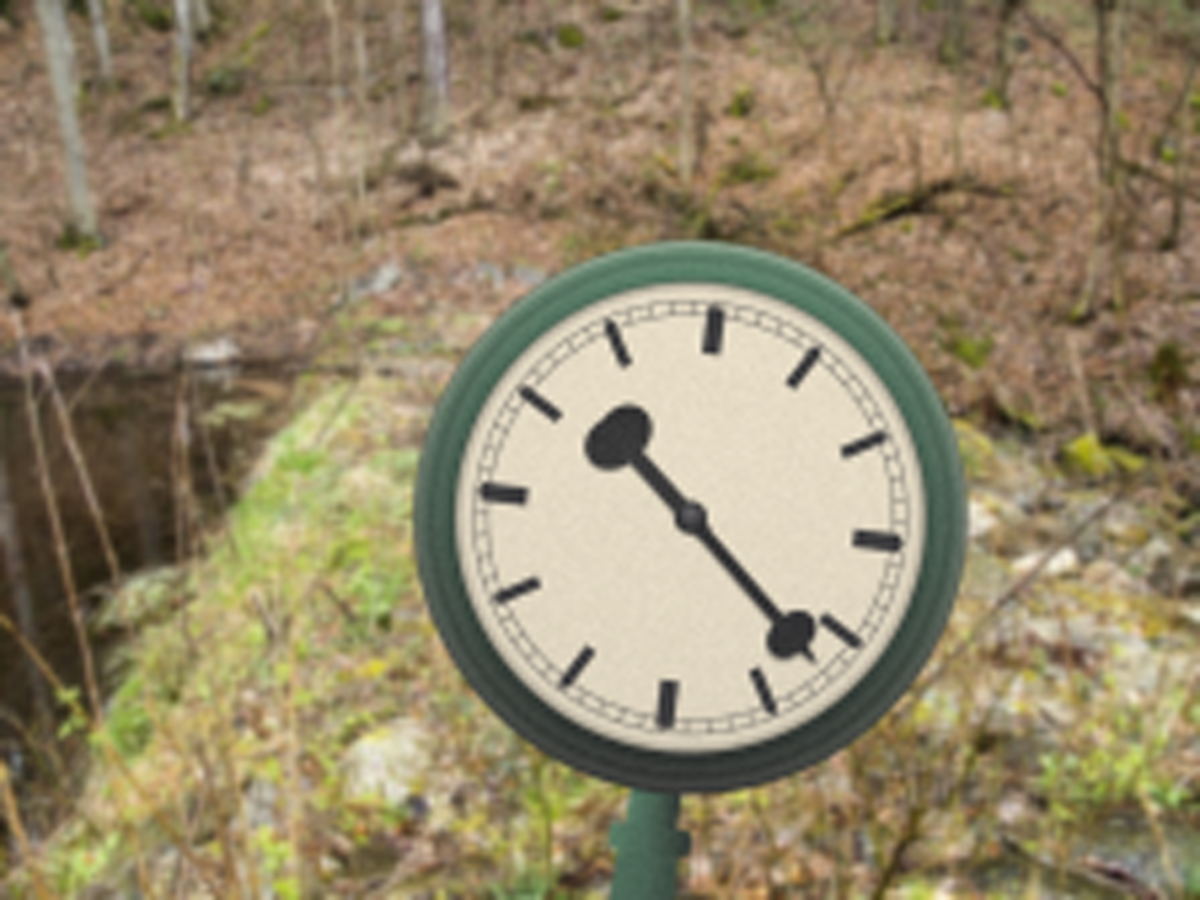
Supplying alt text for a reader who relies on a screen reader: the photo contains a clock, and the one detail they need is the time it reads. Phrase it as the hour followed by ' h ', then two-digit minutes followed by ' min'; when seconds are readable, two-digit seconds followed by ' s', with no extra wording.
10 h 22 min
